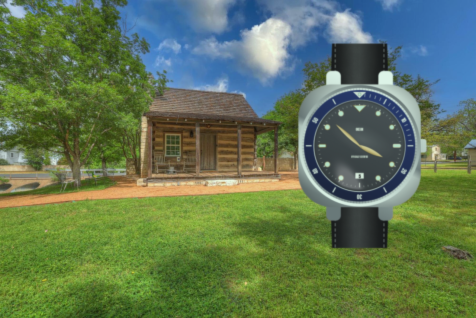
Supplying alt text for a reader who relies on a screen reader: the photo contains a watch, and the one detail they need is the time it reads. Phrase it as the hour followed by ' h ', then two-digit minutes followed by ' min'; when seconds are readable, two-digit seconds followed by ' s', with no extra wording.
3 h 52 min
